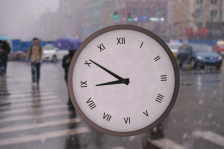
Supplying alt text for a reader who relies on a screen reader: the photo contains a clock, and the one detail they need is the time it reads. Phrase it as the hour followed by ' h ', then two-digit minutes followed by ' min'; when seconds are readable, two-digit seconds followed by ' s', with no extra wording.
8 h 51 min
